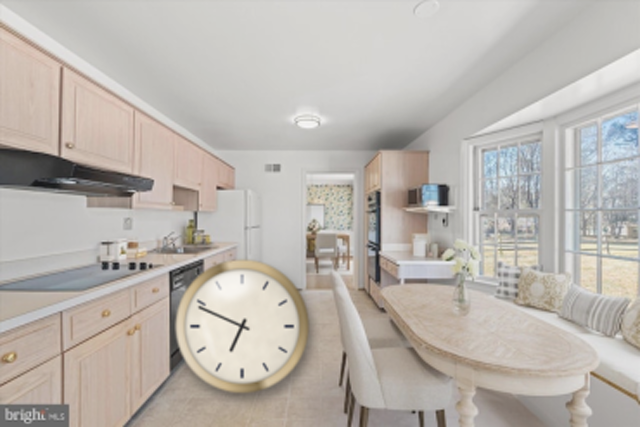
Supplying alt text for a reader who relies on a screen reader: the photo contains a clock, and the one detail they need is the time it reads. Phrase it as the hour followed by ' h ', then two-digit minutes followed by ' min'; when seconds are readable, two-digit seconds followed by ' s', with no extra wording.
6 h 49 min
